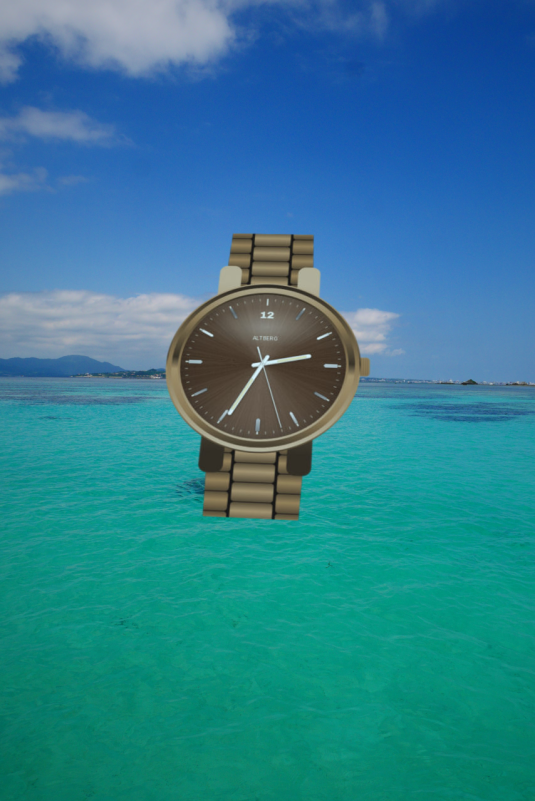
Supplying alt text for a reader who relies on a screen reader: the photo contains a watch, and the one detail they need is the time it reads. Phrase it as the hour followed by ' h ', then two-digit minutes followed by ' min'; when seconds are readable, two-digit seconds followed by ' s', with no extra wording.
2 h 34 min 27 s
